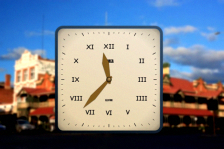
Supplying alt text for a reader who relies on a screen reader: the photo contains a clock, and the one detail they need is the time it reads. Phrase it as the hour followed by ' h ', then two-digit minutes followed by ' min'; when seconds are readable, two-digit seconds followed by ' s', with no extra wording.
11 h 37 min
